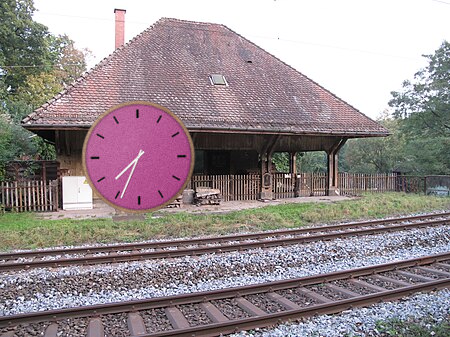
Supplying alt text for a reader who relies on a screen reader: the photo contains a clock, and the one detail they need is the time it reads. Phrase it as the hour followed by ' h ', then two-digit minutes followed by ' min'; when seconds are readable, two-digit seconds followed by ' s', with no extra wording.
7 h 34 min
